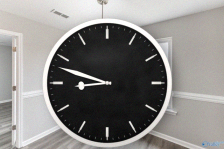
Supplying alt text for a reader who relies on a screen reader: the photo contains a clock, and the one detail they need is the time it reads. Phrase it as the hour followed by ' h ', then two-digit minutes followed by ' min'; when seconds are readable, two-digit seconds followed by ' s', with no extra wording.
8 h 48 min
